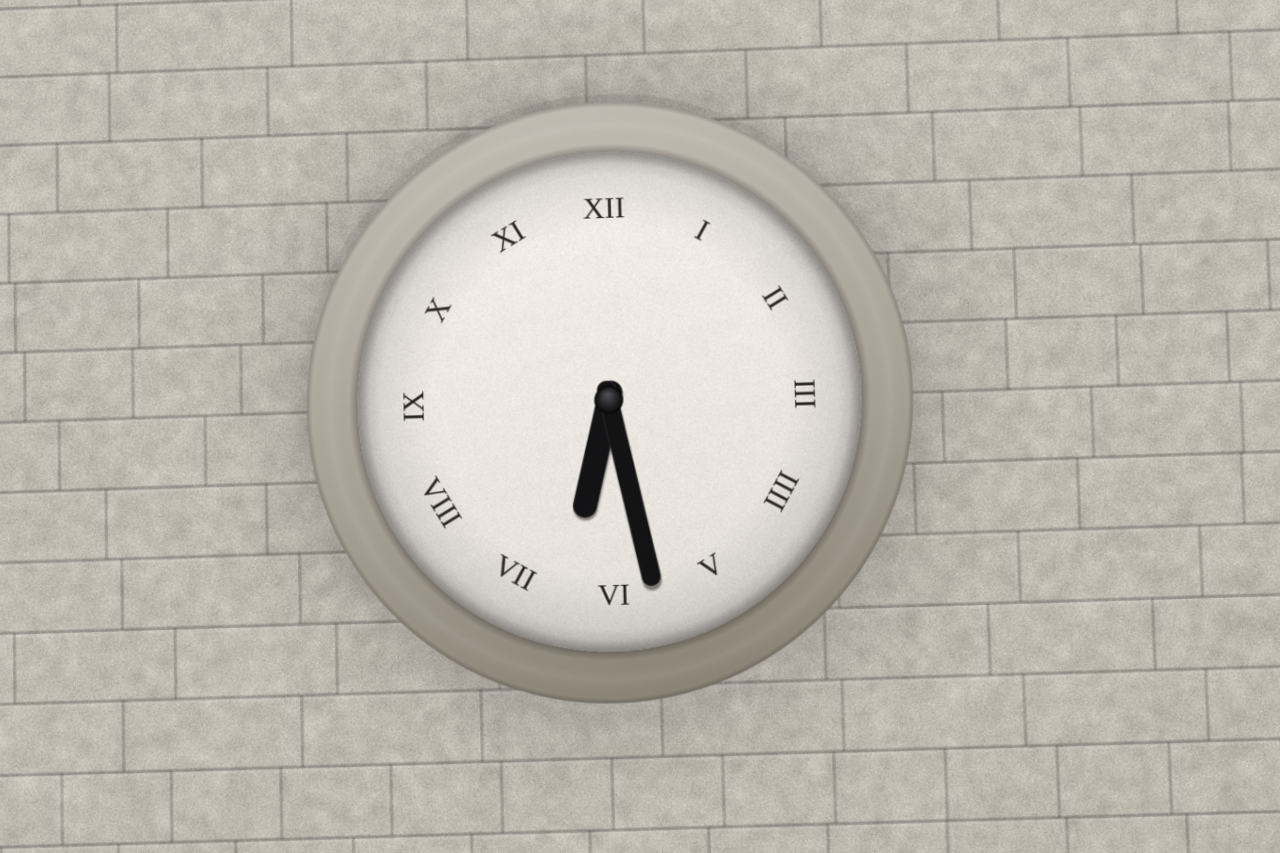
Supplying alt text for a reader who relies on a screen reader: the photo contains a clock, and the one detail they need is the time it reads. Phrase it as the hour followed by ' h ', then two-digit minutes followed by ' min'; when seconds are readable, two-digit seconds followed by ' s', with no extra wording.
6 h 28 min
